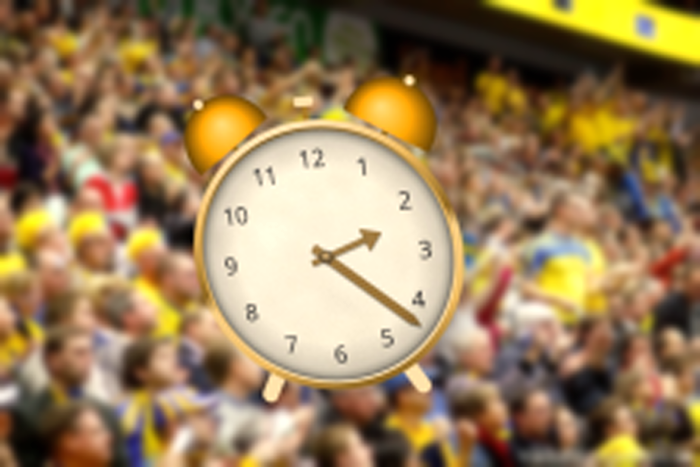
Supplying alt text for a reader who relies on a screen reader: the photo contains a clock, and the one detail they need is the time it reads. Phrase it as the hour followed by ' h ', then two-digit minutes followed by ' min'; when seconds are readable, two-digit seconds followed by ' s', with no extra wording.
2 h 22 min
